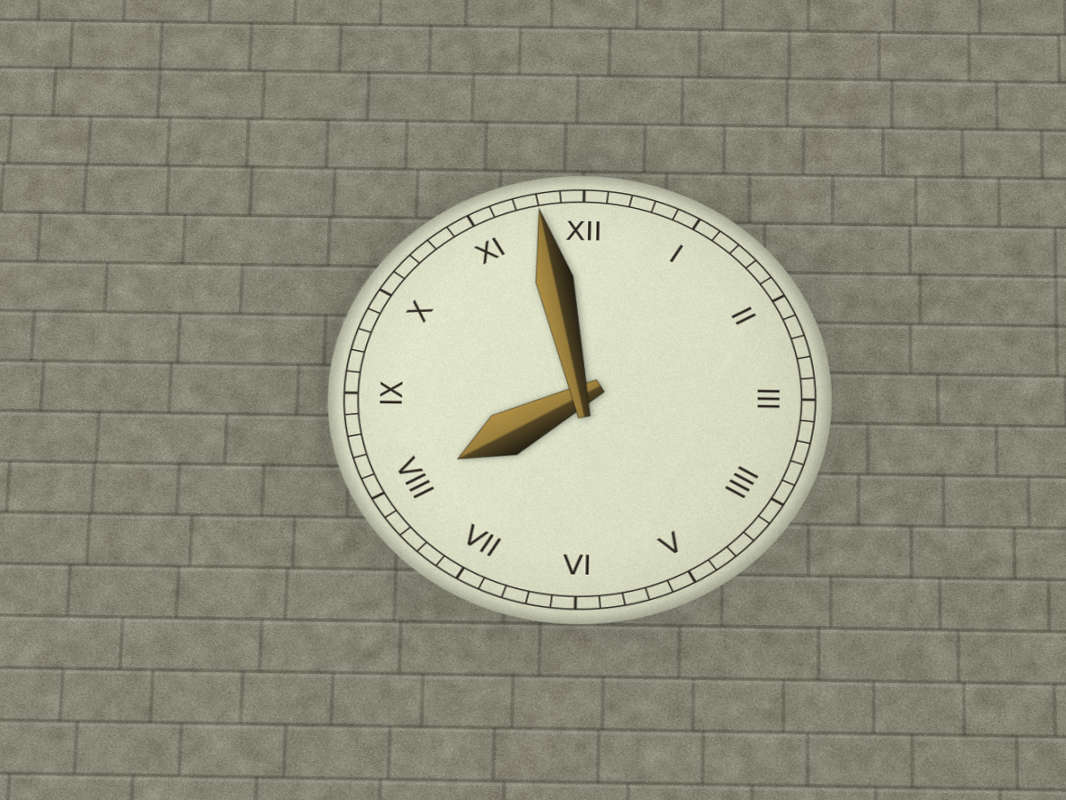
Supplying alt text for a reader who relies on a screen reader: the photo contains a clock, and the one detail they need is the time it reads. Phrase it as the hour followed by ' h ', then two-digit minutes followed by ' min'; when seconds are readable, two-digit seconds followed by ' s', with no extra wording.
7 h 58 min
